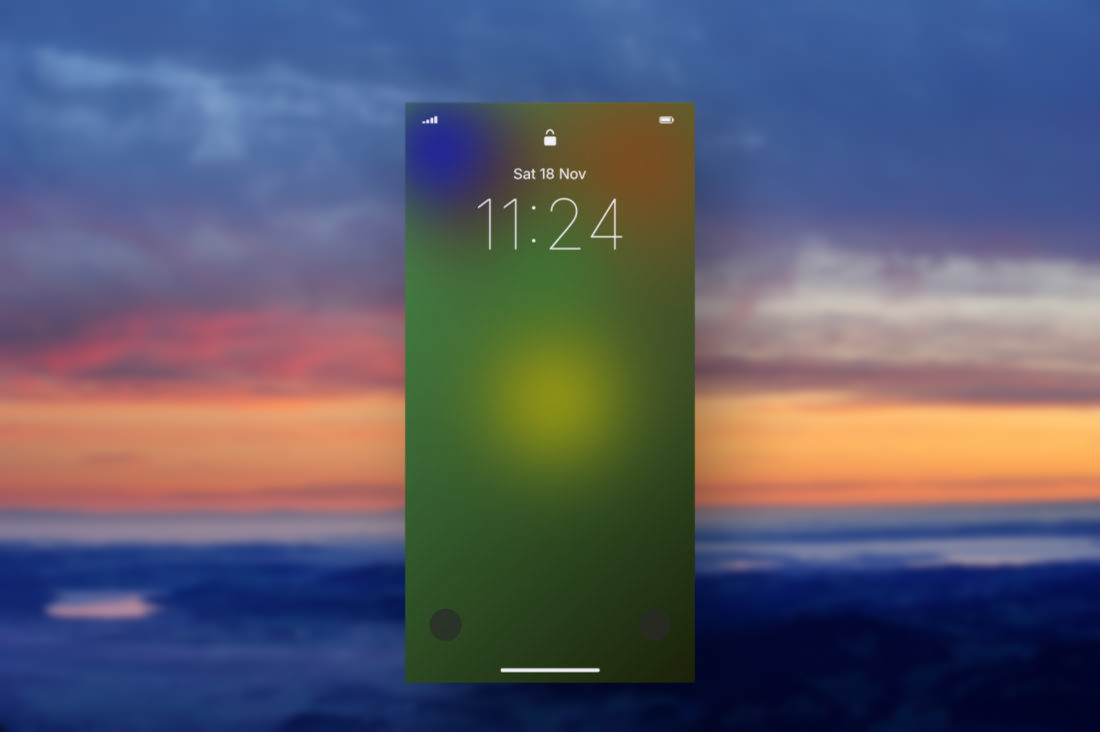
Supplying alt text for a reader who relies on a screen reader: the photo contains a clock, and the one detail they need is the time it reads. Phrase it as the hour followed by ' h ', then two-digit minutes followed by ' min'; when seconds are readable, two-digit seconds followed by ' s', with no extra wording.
11 h 24 min
